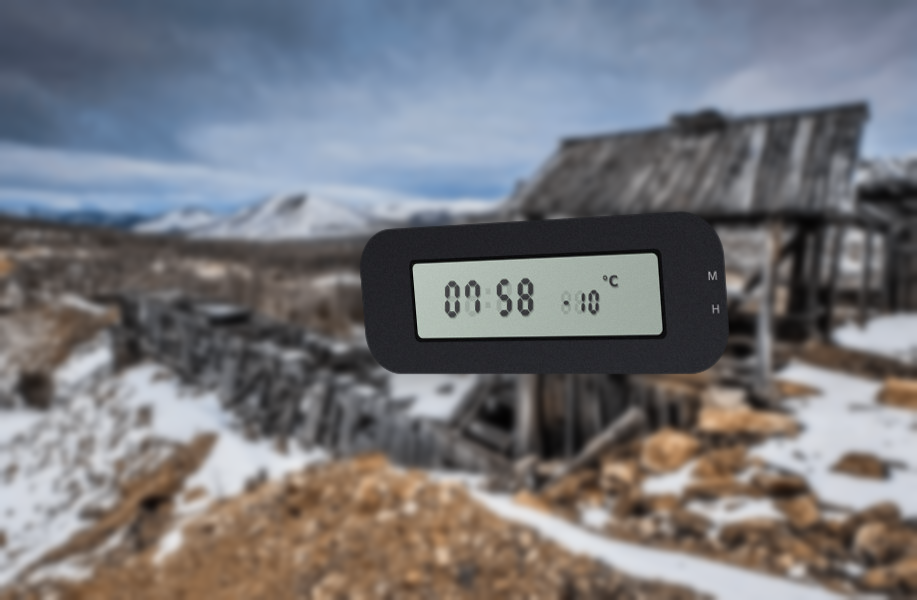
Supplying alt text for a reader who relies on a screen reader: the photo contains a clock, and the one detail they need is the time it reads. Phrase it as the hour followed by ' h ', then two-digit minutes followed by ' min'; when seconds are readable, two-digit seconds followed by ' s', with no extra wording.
7 h 58 min
